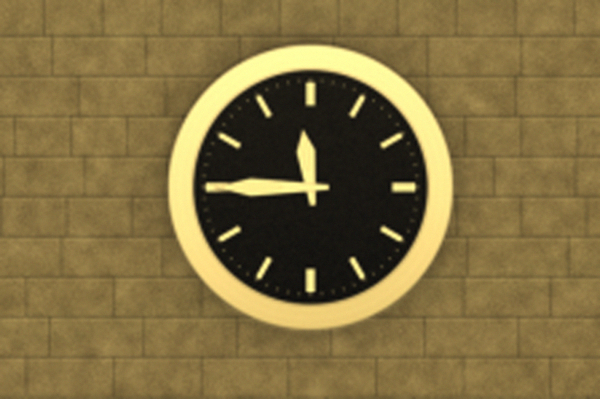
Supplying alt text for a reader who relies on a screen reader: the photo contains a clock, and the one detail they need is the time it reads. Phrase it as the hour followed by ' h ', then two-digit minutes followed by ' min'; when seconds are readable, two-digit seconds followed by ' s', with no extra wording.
11 h 45 min
